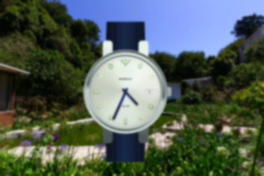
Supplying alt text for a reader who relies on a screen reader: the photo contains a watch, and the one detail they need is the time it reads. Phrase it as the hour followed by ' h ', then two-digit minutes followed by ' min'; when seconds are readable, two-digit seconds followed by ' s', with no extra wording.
4 h 34 min
